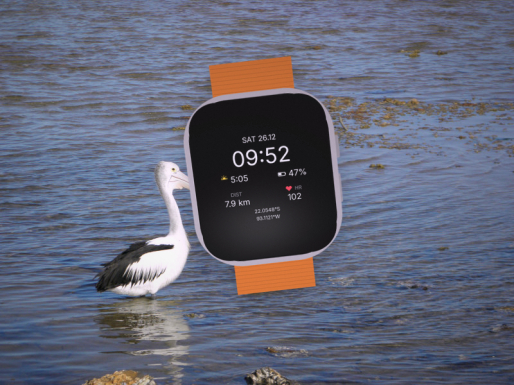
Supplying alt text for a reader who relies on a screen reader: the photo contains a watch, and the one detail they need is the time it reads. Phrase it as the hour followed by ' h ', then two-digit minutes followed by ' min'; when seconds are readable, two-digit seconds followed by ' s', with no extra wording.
9 h 52 min
